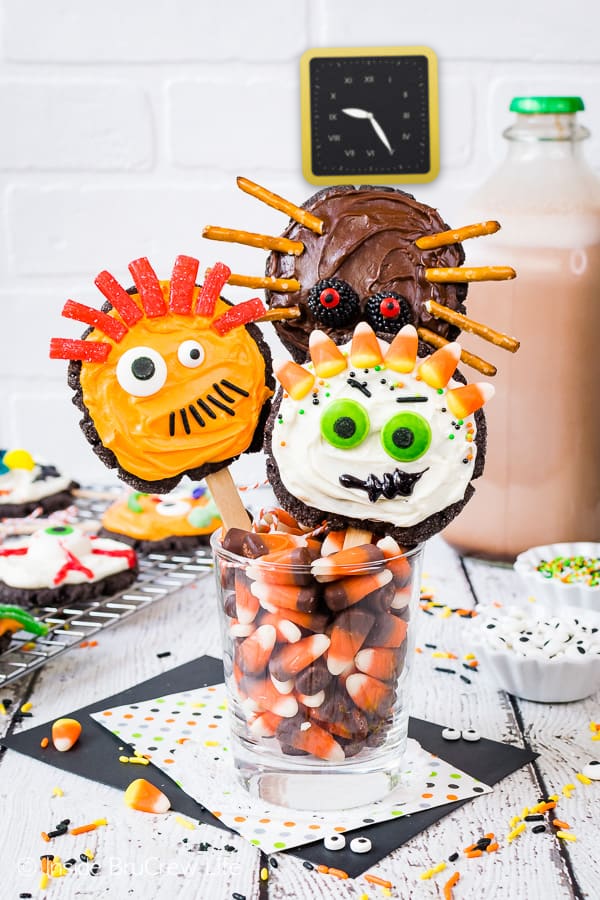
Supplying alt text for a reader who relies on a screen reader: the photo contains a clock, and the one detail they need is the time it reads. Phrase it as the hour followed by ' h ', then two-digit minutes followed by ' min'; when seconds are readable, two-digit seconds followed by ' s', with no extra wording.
9 h 25 min
